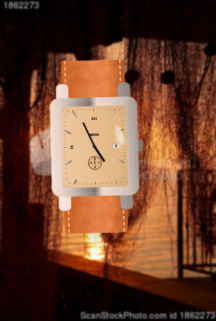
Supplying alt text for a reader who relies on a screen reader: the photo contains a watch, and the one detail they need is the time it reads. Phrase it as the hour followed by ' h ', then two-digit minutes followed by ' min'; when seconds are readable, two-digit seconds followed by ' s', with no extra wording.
4 h 56 min
